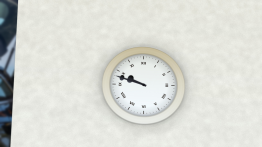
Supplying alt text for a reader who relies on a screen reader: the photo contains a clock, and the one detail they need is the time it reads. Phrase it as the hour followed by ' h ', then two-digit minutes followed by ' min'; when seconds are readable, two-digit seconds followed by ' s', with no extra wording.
9 h 48 min
